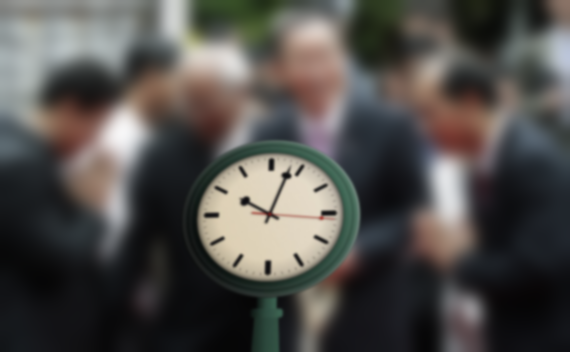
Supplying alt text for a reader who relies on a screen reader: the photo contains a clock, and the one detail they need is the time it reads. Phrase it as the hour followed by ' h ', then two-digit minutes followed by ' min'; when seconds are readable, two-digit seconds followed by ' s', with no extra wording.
10 h 03 min 16 s
